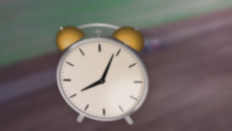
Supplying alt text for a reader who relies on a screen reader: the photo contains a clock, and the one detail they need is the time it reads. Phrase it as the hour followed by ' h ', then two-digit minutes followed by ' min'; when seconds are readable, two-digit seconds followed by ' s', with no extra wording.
8 h 04 min
